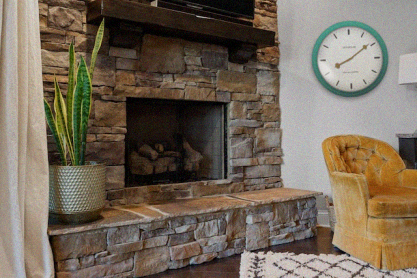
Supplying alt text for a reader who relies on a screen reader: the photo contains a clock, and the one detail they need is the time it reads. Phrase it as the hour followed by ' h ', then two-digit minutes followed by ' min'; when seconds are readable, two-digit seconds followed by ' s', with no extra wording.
8 h 09 min
